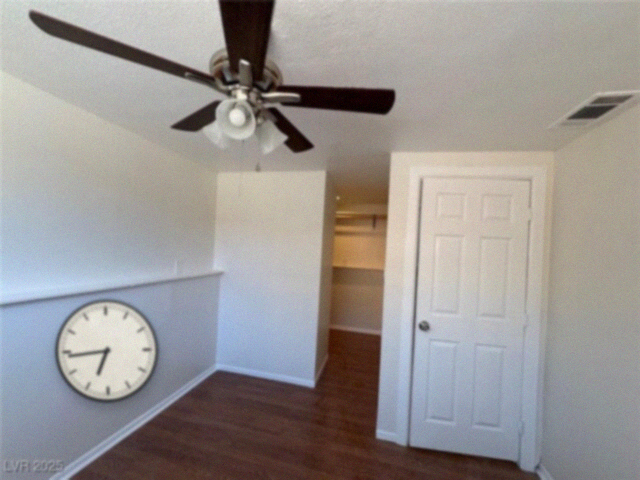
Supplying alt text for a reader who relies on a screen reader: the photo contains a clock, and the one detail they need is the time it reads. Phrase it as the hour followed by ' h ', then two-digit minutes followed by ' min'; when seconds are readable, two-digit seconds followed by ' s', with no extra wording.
6 h 44 min
